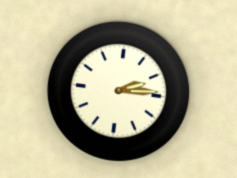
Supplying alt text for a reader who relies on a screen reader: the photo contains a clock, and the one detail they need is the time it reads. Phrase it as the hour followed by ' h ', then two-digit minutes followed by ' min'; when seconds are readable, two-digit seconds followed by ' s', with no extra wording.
2 h 14 min
